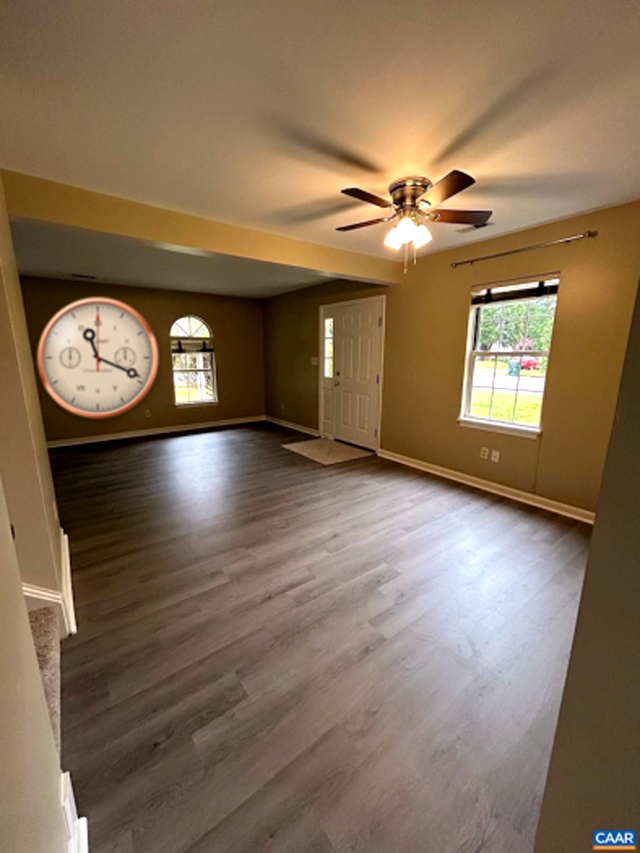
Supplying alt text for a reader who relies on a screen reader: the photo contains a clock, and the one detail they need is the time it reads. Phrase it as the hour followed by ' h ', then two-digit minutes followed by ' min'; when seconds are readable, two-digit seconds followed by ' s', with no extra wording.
11 h 19 min
